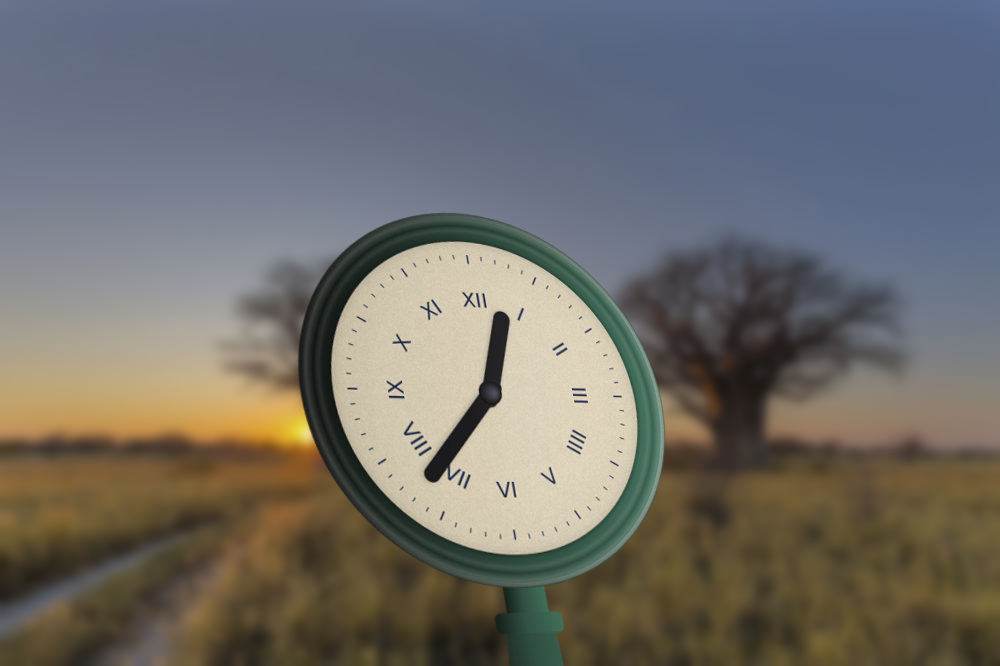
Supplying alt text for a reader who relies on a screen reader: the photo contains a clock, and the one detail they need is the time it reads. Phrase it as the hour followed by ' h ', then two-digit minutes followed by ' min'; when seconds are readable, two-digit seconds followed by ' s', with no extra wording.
12 h 37 min
